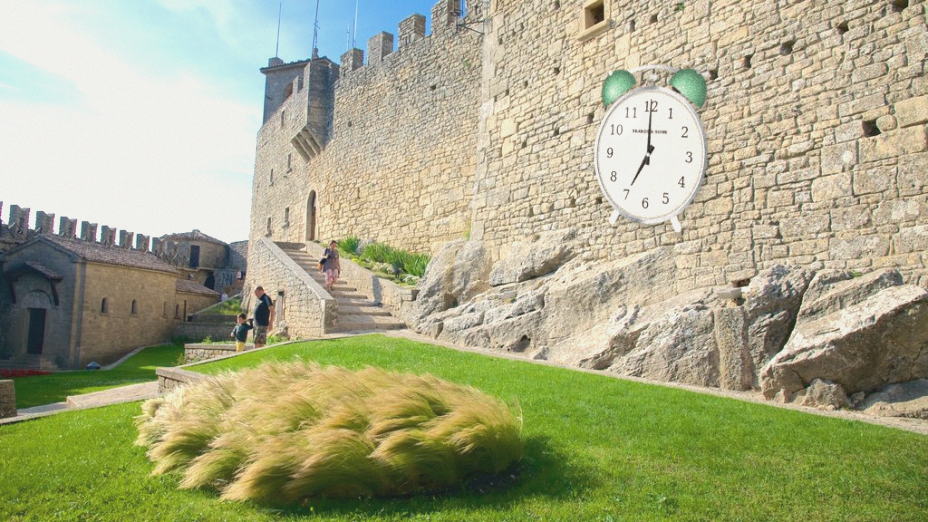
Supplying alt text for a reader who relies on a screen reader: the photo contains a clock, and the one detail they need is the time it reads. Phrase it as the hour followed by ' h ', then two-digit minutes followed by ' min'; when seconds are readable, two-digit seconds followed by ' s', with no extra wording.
7 h 00 min
